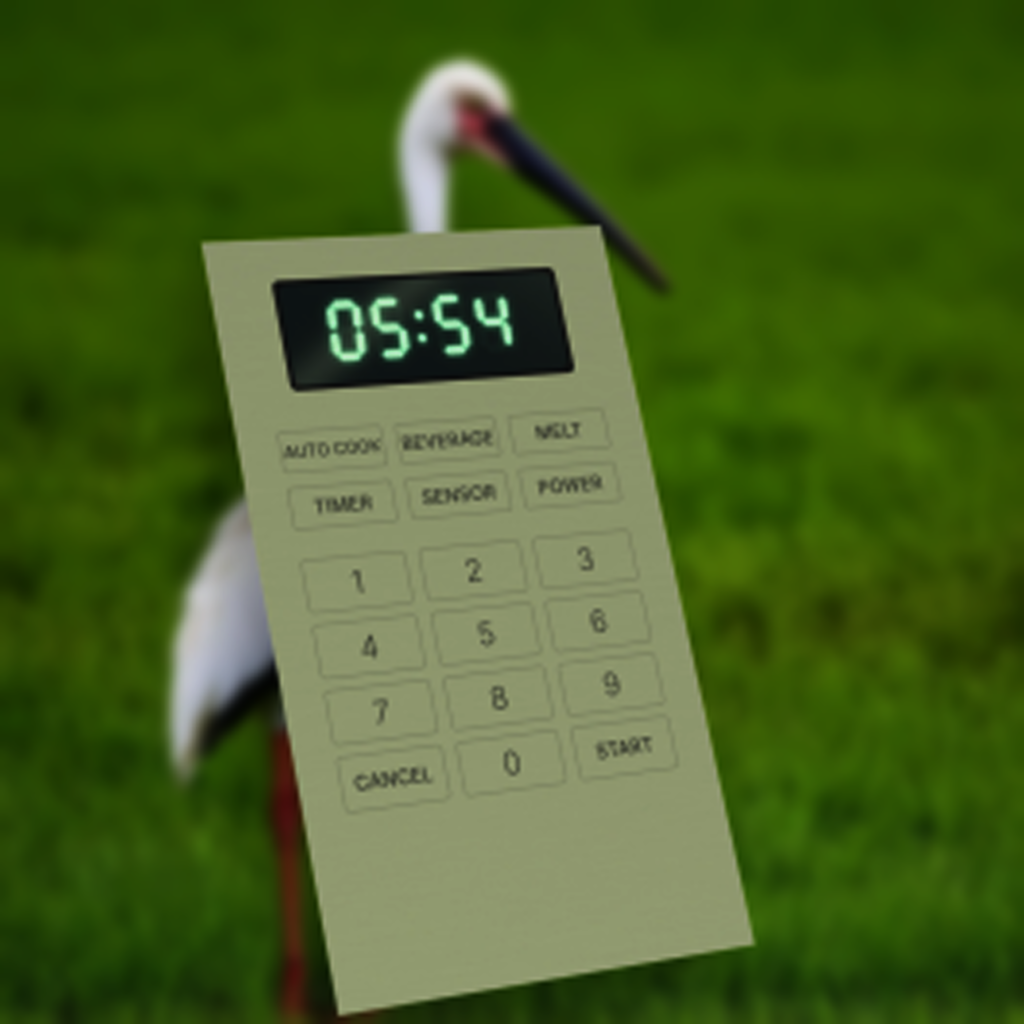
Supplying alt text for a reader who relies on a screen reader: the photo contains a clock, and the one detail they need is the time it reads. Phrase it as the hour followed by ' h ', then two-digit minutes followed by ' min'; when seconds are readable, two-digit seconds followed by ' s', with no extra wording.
5 h 54 min
